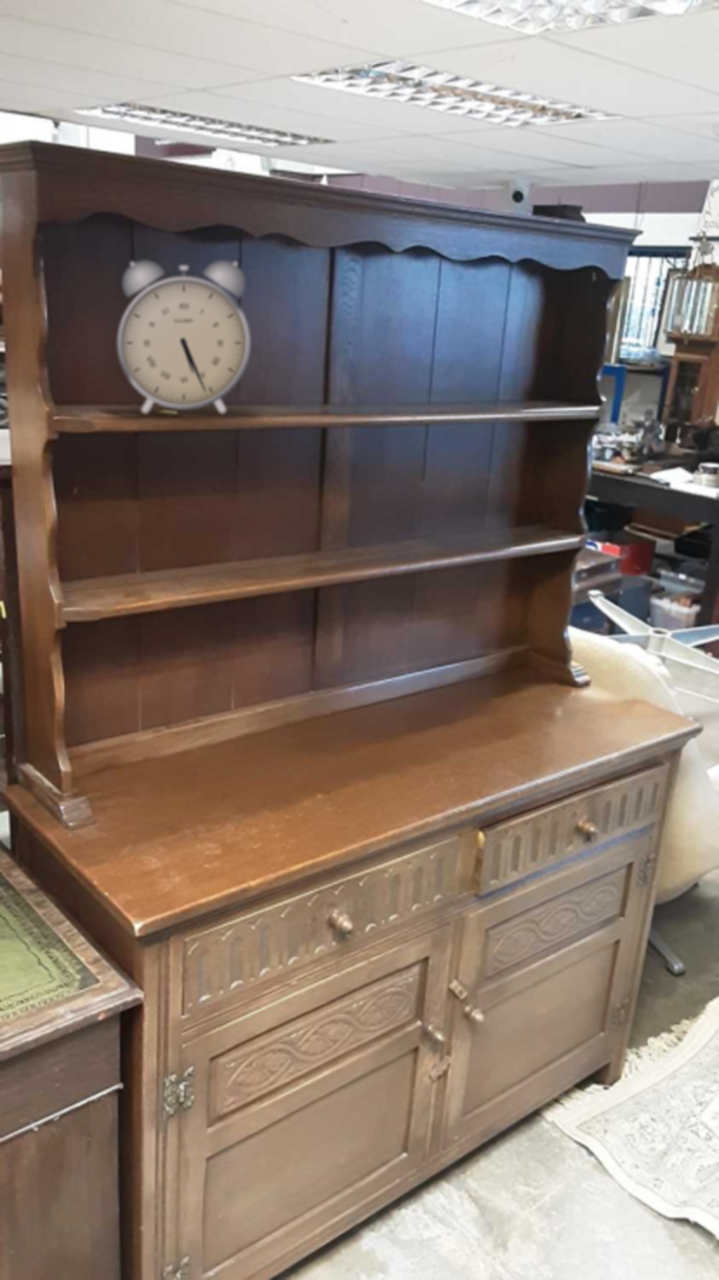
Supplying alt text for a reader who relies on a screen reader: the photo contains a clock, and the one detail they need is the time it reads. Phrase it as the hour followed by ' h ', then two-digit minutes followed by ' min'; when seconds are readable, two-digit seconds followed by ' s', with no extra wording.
5 h 26 min
